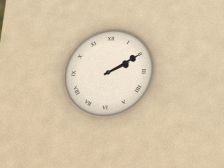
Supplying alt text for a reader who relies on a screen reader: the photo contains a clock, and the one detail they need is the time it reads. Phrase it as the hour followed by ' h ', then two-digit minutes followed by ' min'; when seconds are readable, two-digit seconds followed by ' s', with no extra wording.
2 h 10 min
